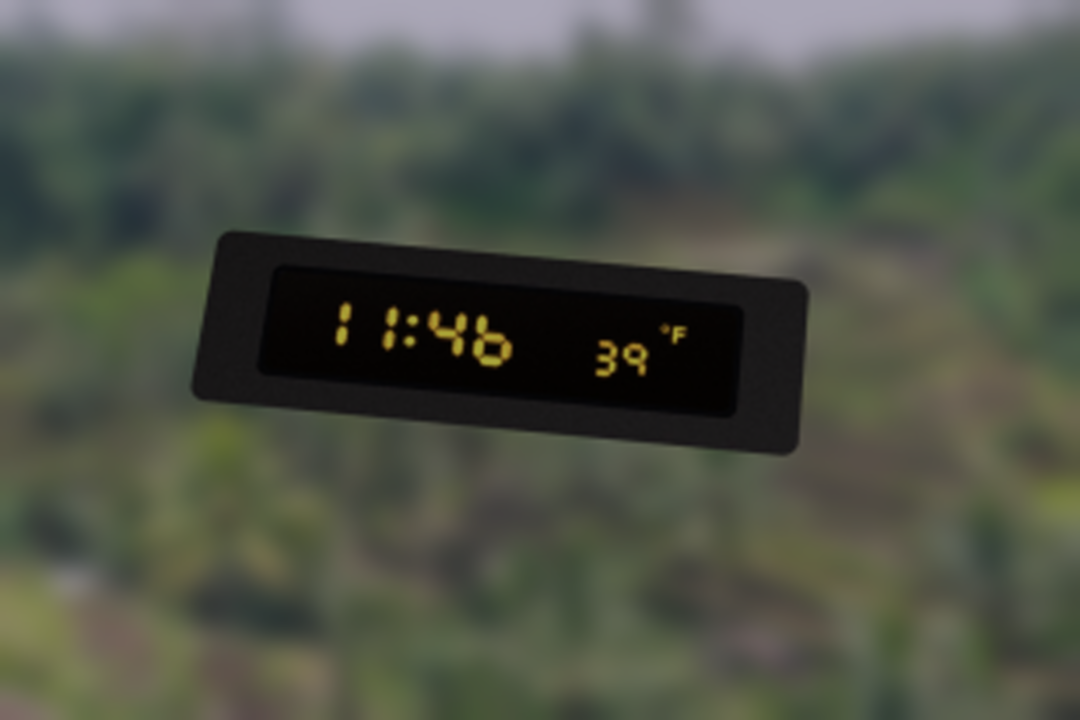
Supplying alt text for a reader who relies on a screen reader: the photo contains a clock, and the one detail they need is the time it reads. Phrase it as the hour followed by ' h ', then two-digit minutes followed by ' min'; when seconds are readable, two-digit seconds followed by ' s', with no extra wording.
11 h 46 min
